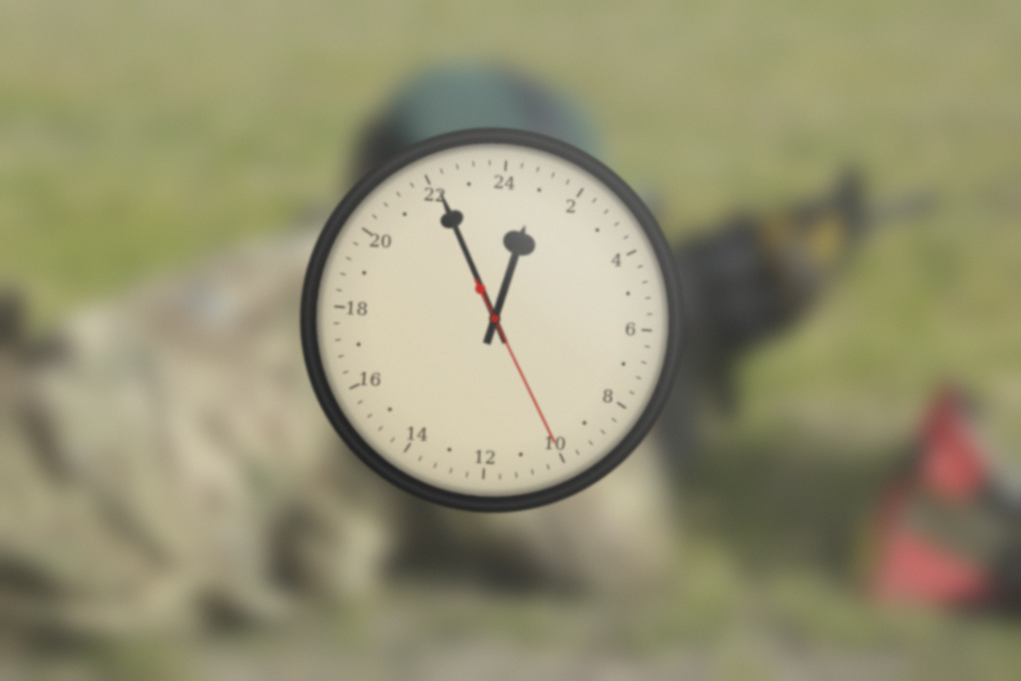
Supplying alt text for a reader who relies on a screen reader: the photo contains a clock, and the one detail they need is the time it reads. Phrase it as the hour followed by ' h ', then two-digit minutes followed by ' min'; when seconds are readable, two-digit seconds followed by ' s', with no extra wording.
0 h 55 min 25 s
